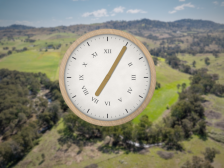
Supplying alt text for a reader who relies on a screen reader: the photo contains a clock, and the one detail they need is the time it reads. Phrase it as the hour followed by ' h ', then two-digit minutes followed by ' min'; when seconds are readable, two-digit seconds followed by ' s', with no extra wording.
7 h 05 min
